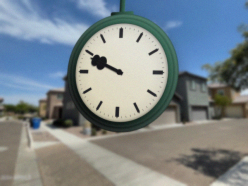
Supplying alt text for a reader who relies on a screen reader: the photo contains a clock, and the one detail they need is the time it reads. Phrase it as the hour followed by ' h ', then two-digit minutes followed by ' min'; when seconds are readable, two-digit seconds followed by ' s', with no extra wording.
9 h 49 min
